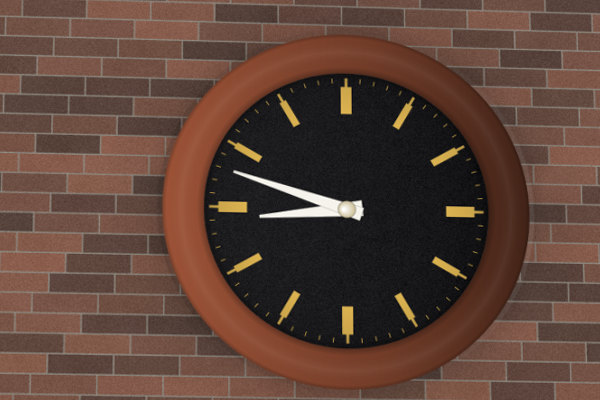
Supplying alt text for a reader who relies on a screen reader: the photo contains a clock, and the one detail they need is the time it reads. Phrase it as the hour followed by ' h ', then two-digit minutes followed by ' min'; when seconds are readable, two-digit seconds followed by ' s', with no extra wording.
8 h 48 min
